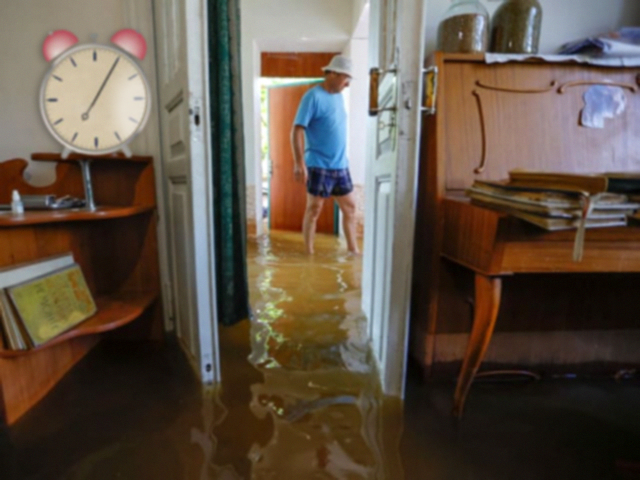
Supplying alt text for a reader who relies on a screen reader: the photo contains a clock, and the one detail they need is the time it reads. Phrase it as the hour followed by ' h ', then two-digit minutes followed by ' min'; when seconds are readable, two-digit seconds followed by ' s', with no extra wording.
7 h 05 min
